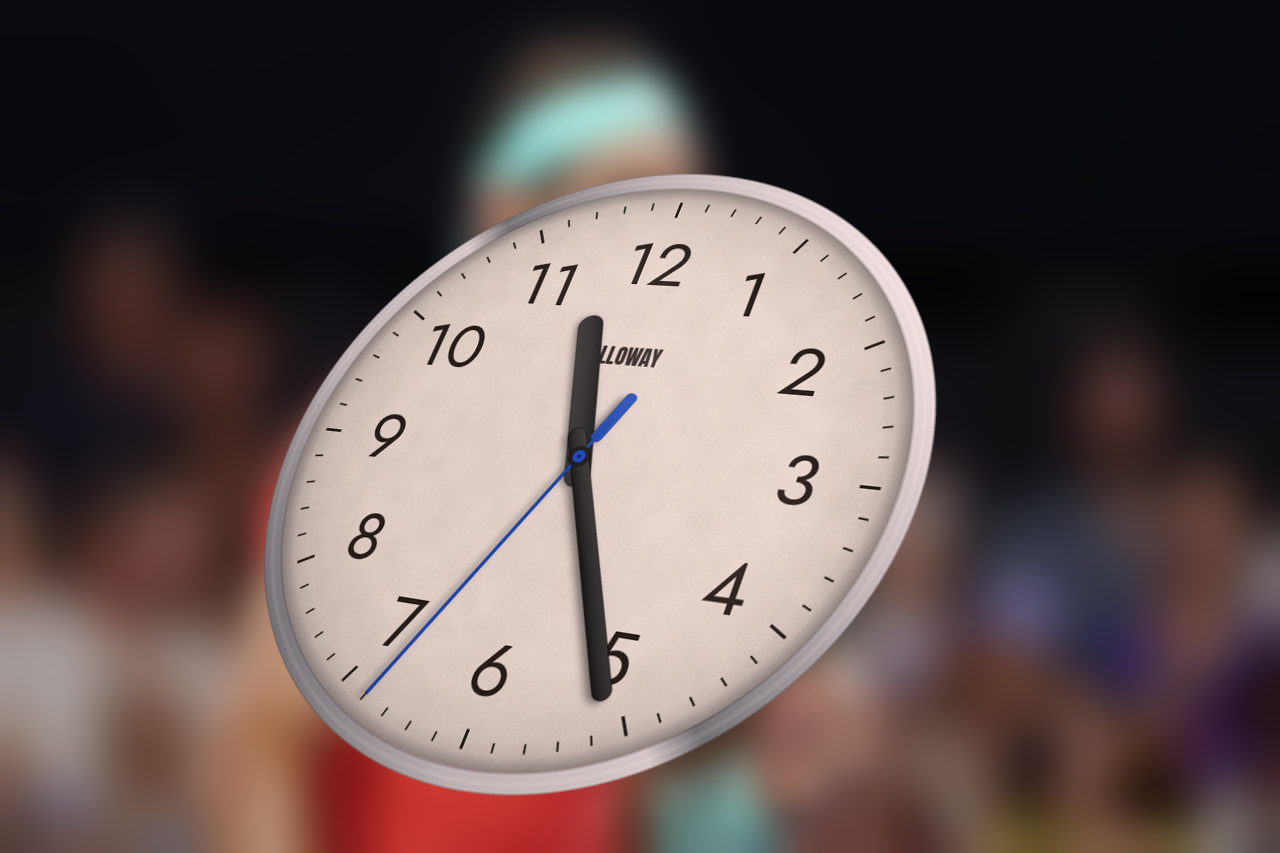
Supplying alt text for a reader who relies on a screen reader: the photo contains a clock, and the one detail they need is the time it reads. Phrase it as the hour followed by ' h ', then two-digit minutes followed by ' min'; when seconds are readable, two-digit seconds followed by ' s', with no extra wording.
11 h 25 min 34 s
